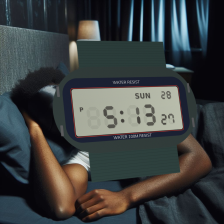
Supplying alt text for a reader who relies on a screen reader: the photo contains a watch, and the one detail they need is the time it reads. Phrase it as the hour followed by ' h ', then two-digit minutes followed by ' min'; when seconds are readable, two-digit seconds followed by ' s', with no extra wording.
5 h 13 min 27 s
